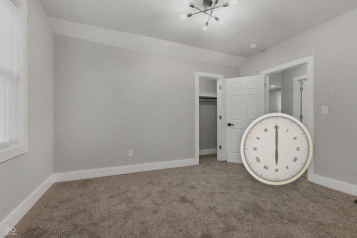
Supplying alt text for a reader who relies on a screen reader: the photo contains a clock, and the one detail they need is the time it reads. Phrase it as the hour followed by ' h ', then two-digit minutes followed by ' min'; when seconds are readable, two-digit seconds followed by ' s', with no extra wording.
6 h 00 min
